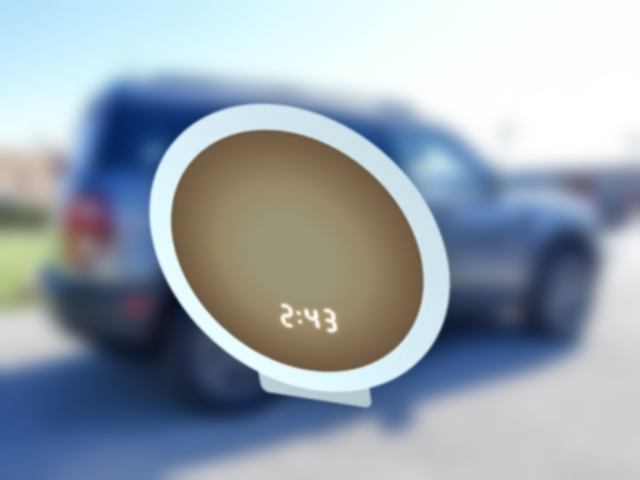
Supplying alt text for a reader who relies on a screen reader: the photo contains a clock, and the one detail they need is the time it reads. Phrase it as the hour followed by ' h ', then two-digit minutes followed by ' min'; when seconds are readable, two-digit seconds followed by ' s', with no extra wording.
2 h 43 min
